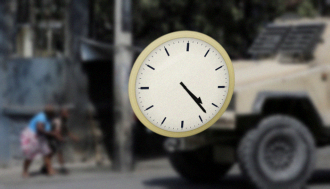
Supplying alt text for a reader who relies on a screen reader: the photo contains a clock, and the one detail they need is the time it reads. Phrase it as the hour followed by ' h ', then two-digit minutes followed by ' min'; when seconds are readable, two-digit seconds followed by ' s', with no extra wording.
4 h 23 min
